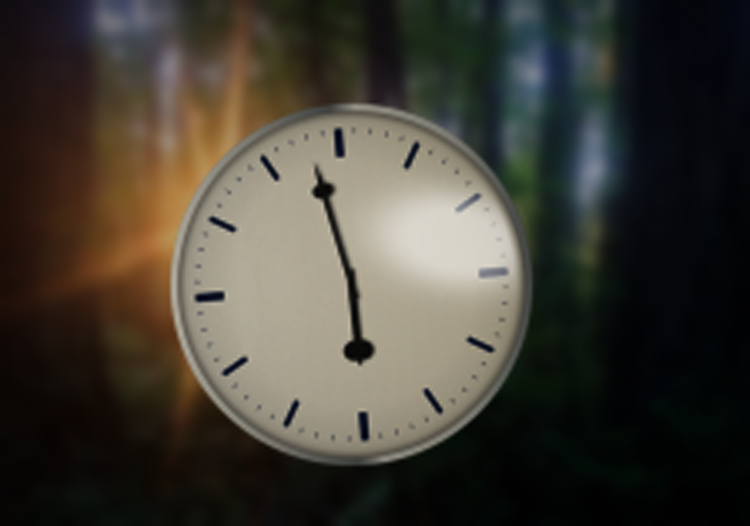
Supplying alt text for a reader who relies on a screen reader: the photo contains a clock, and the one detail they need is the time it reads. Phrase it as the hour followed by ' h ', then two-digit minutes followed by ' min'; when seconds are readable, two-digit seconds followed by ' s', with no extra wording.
5 h 58 min
